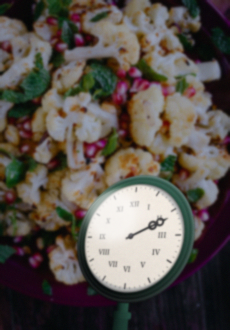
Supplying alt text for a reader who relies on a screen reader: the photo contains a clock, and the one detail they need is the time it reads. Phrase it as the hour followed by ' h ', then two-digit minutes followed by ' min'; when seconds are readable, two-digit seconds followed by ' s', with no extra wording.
2 h 11 min
